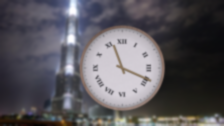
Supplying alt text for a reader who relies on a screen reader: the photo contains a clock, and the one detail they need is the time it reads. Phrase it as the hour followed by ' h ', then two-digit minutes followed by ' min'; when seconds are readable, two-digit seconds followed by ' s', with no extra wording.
11 h 19 min
